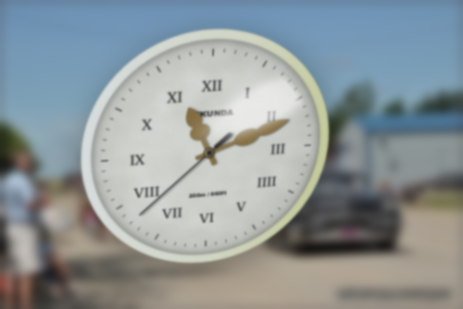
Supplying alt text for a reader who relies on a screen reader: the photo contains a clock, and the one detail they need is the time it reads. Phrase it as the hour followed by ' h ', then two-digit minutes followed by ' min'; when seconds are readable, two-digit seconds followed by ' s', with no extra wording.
11 h 11 min 38 s
